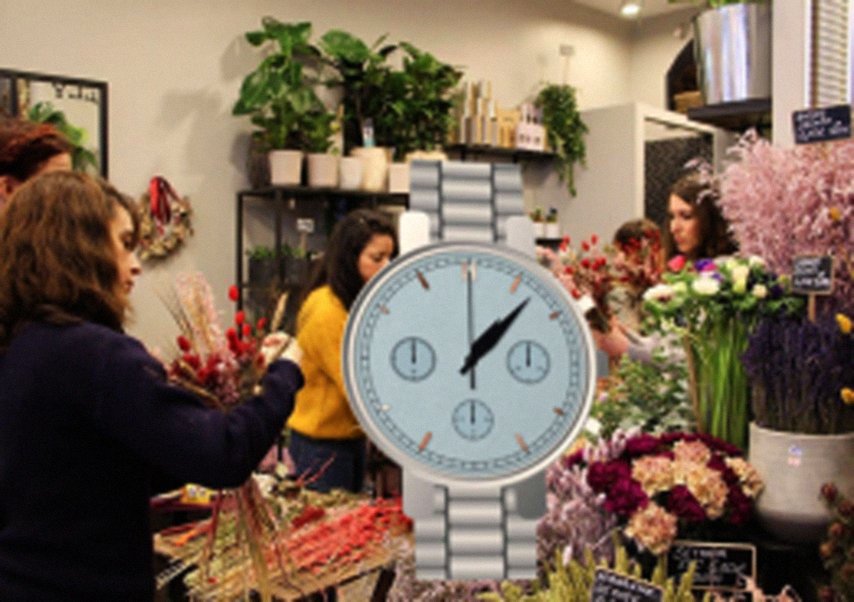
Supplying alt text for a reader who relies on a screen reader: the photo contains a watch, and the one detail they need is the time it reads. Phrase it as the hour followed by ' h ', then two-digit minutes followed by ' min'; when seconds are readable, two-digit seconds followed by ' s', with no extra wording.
1 h 07 min
